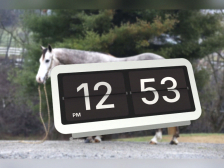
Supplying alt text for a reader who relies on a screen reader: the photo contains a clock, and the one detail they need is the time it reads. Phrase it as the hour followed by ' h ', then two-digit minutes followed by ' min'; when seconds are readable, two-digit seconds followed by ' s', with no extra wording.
12 h 53 min
